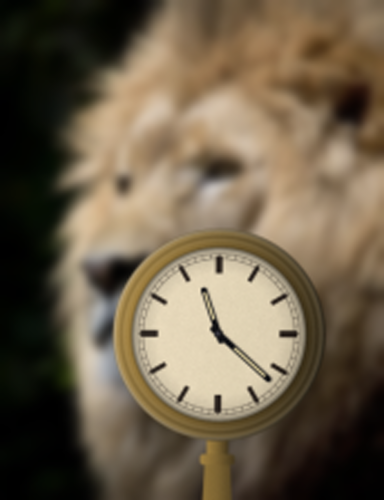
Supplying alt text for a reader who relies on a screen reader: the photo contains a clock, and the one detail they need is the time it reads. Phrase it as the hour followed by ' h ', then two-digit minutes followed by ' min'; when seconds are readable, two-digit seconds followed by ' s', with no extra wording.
11 h 22 min
